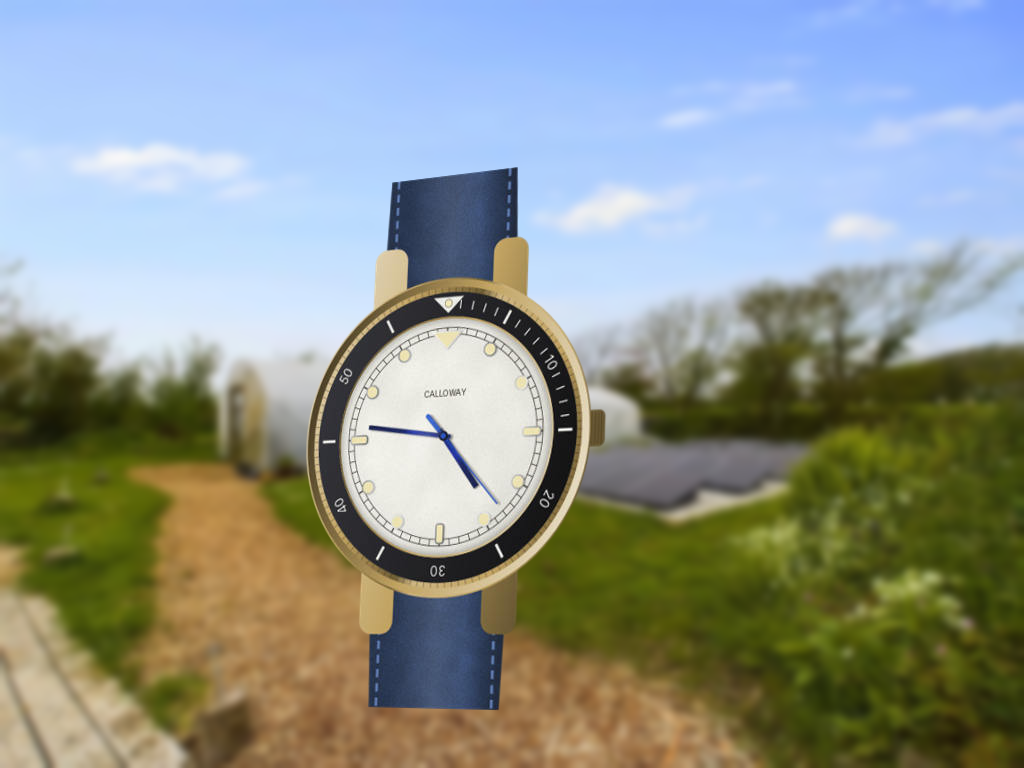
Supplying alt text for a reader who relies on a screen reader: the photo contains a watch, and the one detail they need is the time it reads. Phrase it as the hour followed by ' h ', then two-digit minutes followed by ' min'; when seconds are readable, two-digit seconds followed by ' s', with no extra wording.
4 h 46 min 23 s
